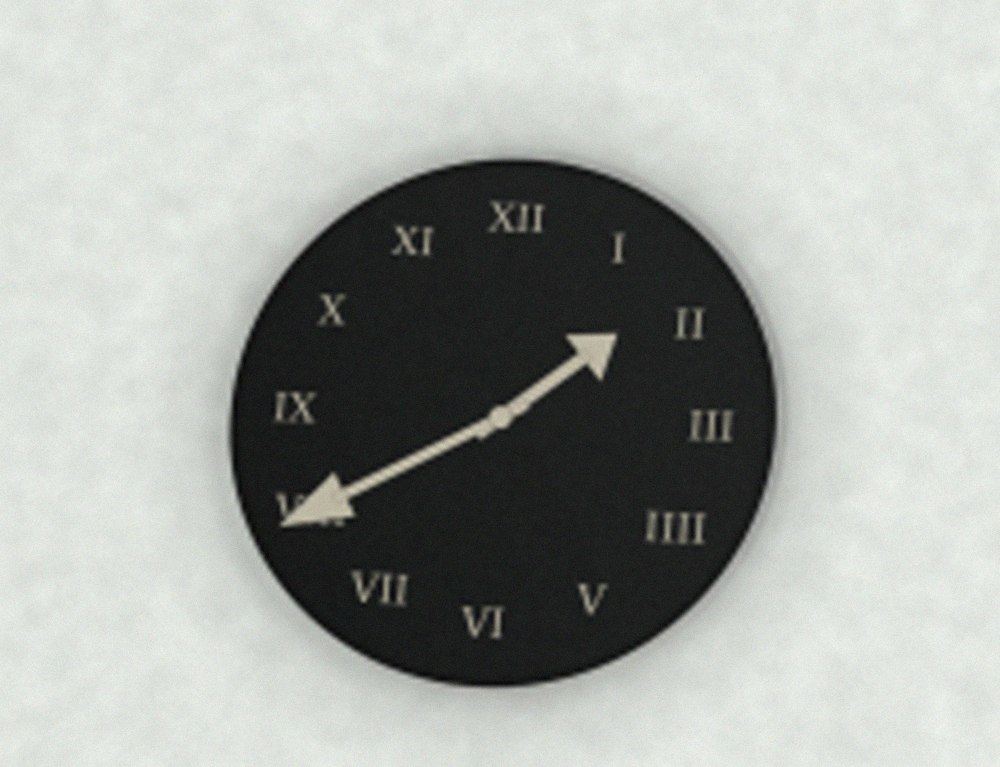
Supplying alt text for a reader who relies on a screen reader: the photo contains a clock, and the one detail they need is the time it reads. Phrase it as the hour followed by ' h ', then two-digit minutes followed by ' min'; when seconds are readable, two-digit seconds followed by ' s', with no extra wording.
1 h 40 min
